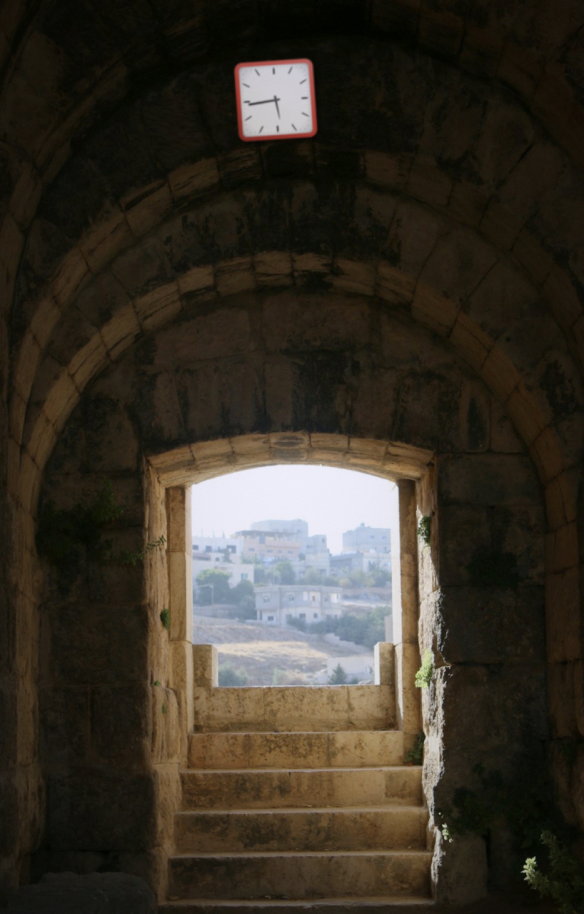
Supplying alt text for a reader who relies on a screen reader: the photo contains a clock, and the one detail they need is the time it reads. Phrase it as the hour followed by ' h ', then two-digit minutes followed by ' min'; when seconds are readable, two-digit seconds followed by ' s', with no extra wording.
5 h 44 min
